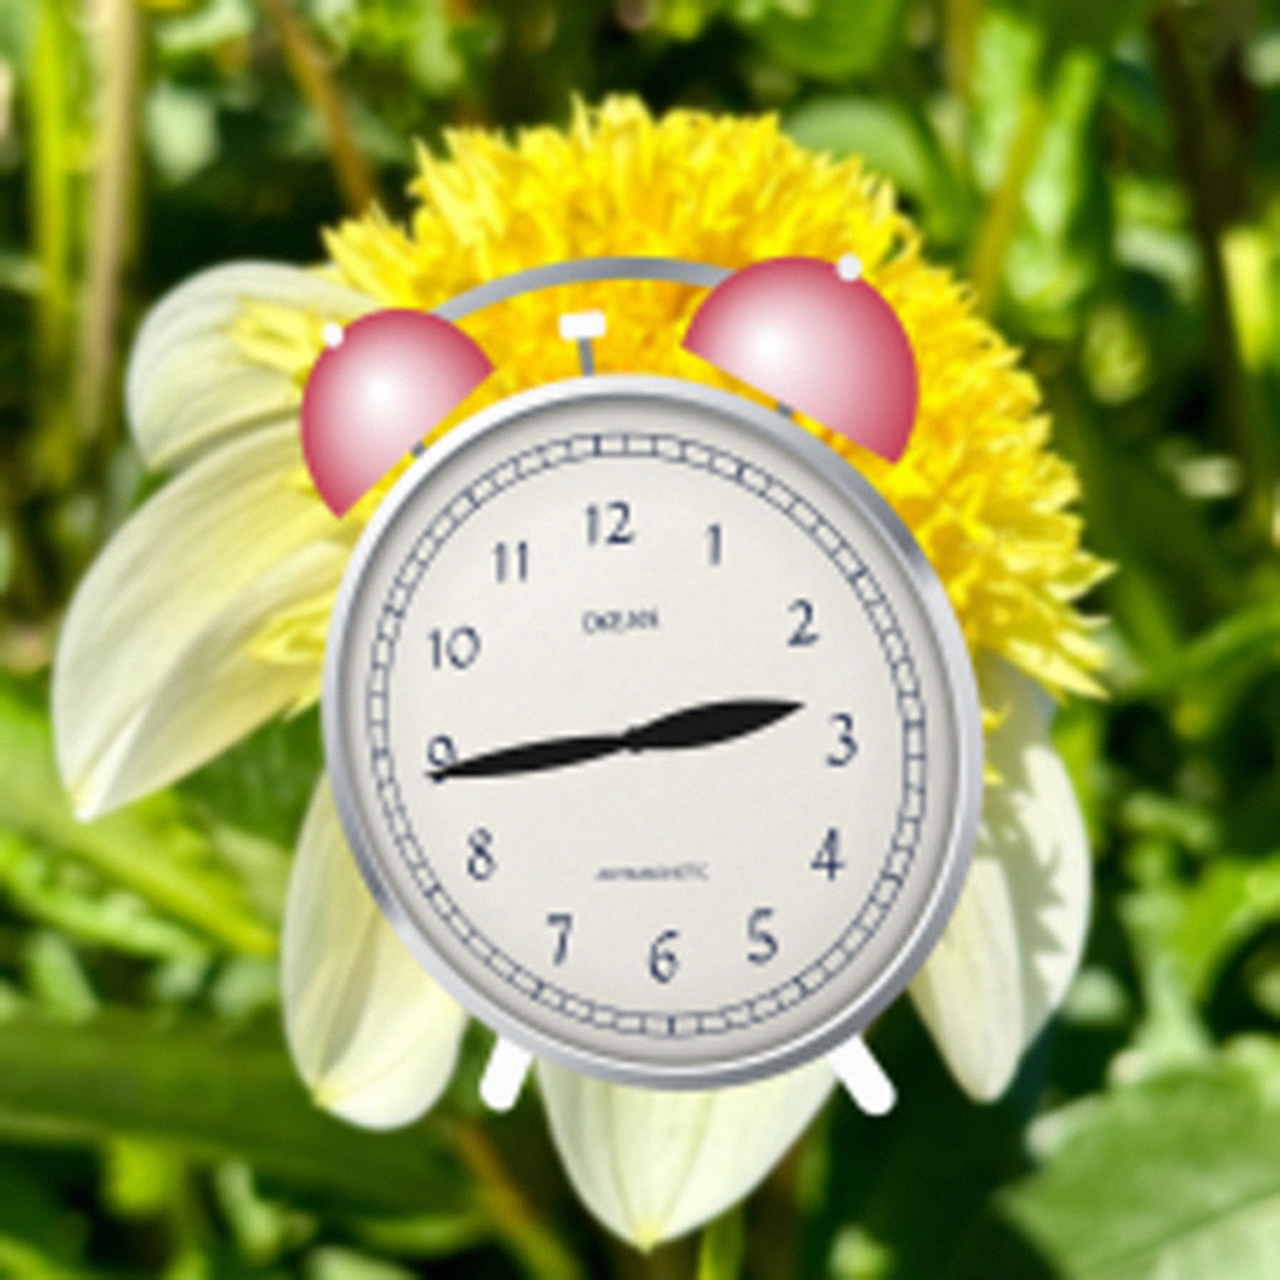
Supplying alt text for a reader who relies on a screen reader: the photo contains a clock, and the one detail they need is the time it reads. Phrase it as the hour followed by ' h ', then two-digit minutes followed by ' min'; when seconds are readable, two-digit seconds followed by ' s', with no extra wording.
2 h 44 min
